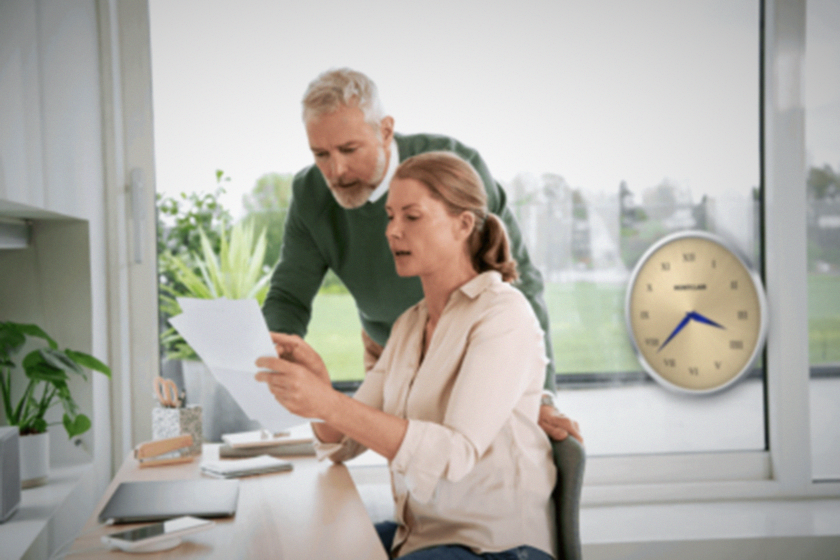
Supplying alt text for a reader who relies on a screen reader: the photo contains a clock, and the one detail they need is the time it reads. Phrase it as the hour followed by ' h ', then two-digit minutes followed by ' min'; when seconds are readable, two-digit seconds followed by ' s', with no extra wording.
3 h 38 min
